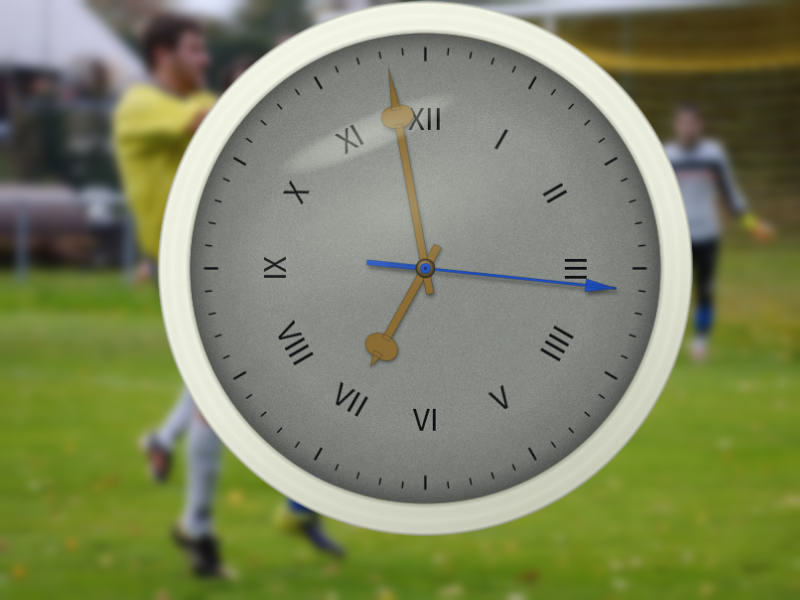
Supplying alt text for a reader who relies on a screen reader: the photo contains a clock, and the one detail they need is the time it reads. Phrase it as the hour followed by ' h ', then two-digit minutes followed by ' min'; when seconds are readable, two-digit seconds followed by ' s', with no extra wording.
6 h 58 min 16 s
